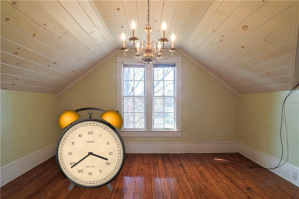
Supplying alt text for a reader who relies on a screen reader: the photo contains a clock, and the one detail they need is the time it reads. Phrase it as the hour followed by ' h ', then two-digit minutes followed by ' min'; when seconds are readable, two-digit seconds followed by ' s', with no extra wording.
3 h 39 min
